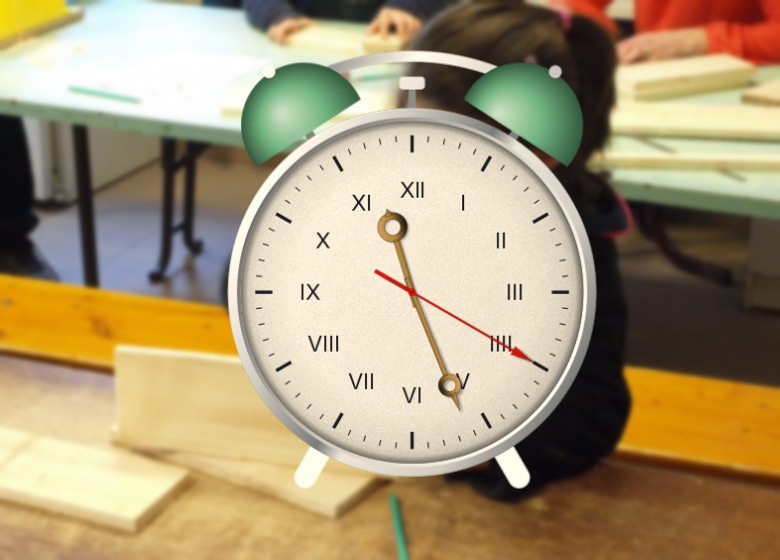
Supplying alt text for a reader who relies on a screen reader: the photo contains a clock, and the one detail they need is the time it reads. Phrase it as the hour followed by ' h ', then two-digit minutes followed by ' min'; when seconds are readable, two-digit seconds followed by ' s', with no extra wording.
11 h 26 min 20 s
